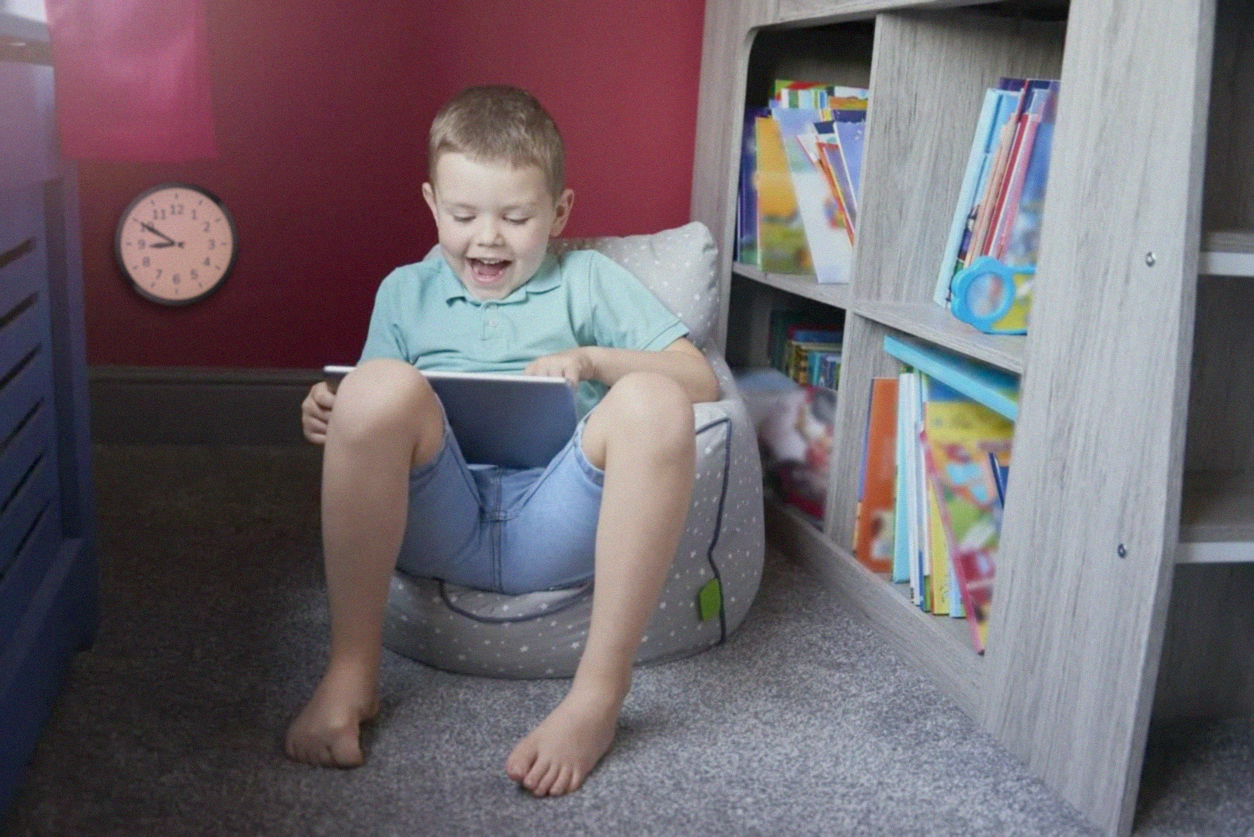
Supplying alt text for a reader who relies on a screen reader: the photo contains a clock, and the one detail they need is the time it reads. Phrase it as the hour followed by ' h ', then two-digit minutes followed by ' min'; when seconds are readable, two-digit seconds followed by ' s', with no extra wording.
8 h 50 min
